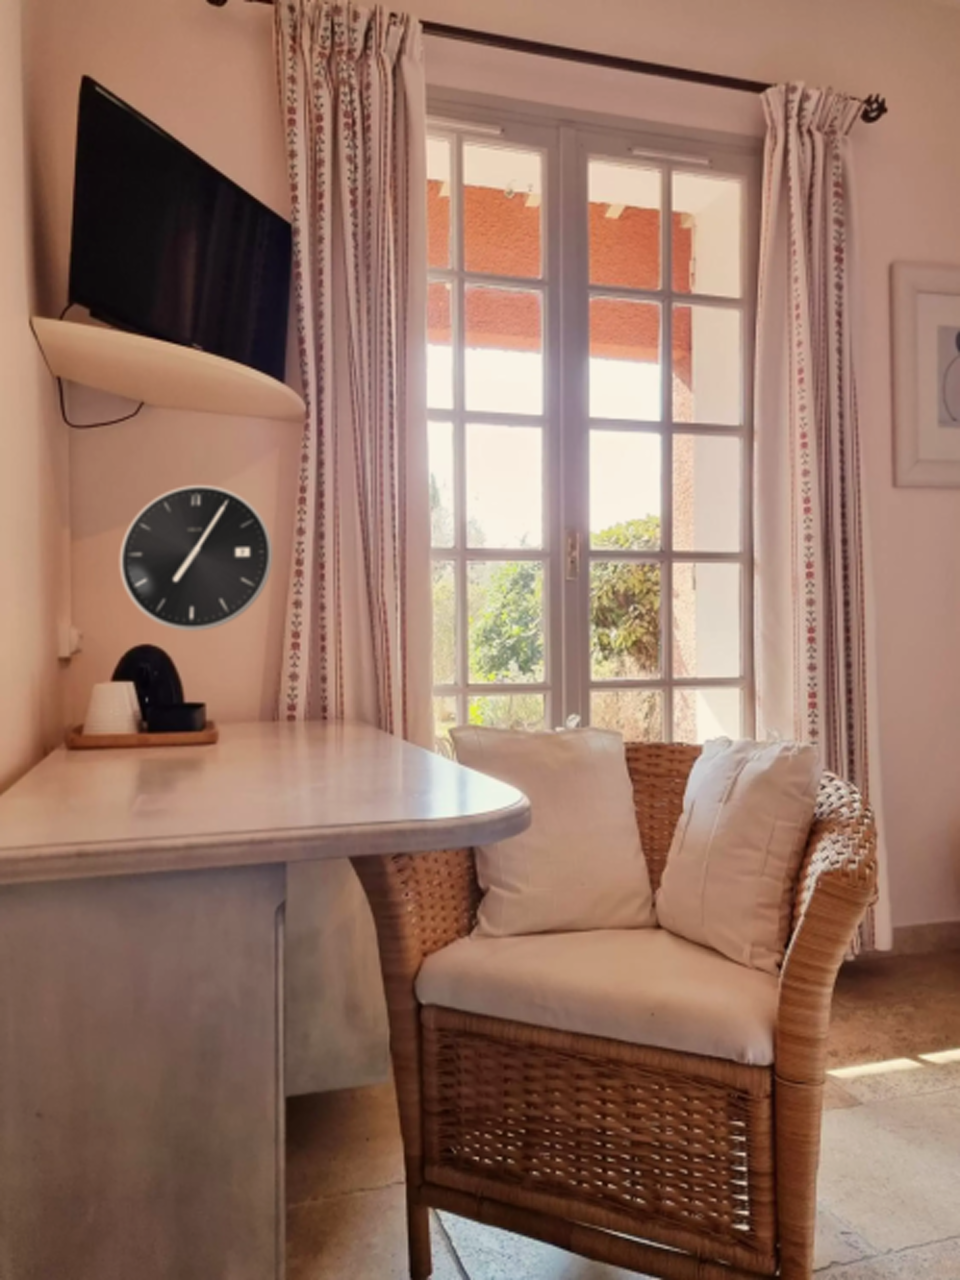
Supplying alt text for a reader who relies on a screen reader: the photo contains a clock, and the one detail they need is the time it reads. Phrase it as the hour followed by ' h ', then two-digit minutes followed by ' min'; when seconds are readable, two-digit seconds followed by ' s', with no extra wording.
7 h 05 min
